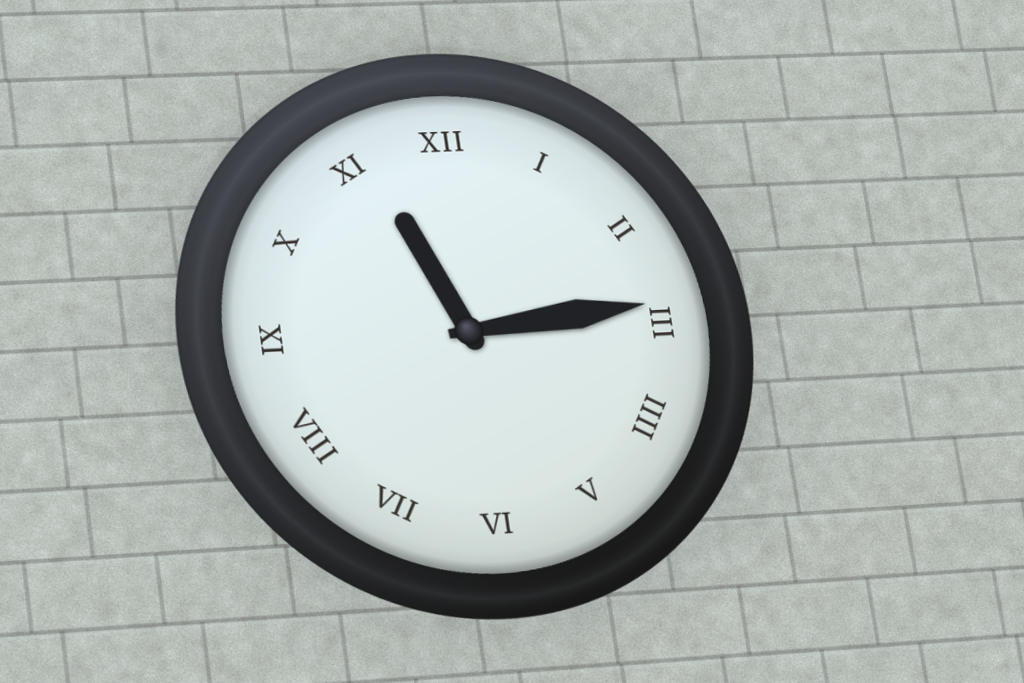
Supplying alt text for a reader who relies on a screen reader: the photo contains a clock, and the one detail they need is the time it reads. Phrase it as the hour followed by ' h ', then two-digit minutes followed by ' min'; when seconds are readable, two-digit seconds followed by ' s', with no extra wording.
11 h 14 min
